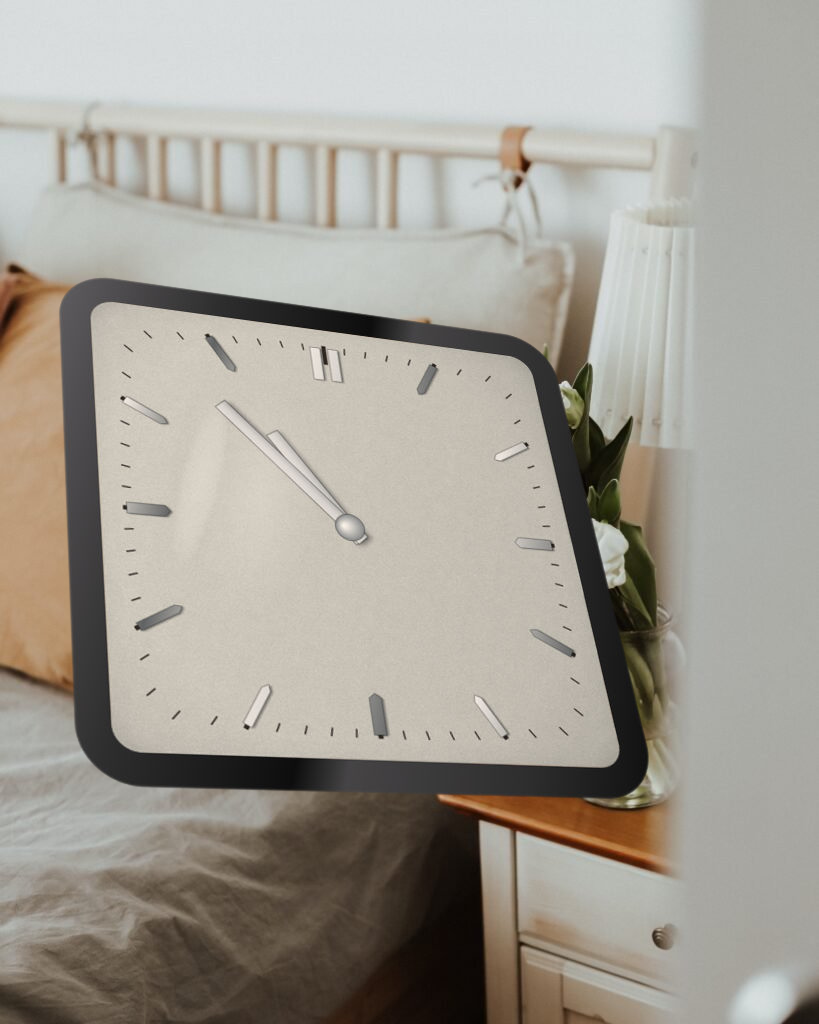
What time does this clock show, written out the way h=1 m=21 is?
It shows h=10 m=53
